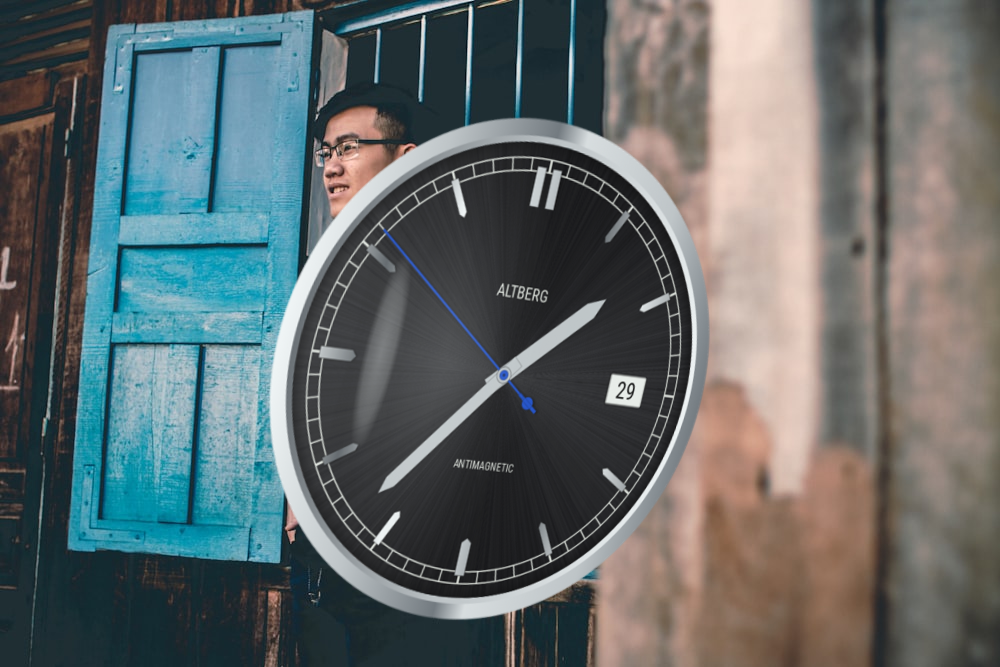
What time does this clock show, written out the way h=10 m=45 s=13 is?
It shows h=1 m=36 s=51
